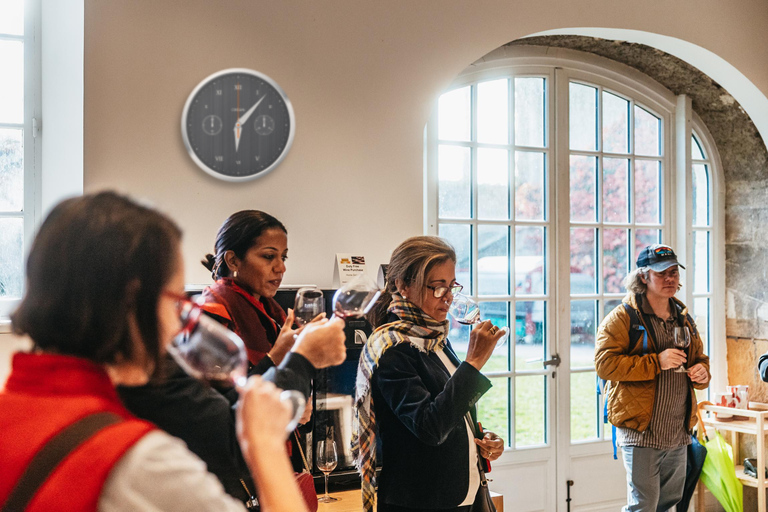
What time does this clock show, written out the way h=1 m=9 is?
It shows h=6 m=7
